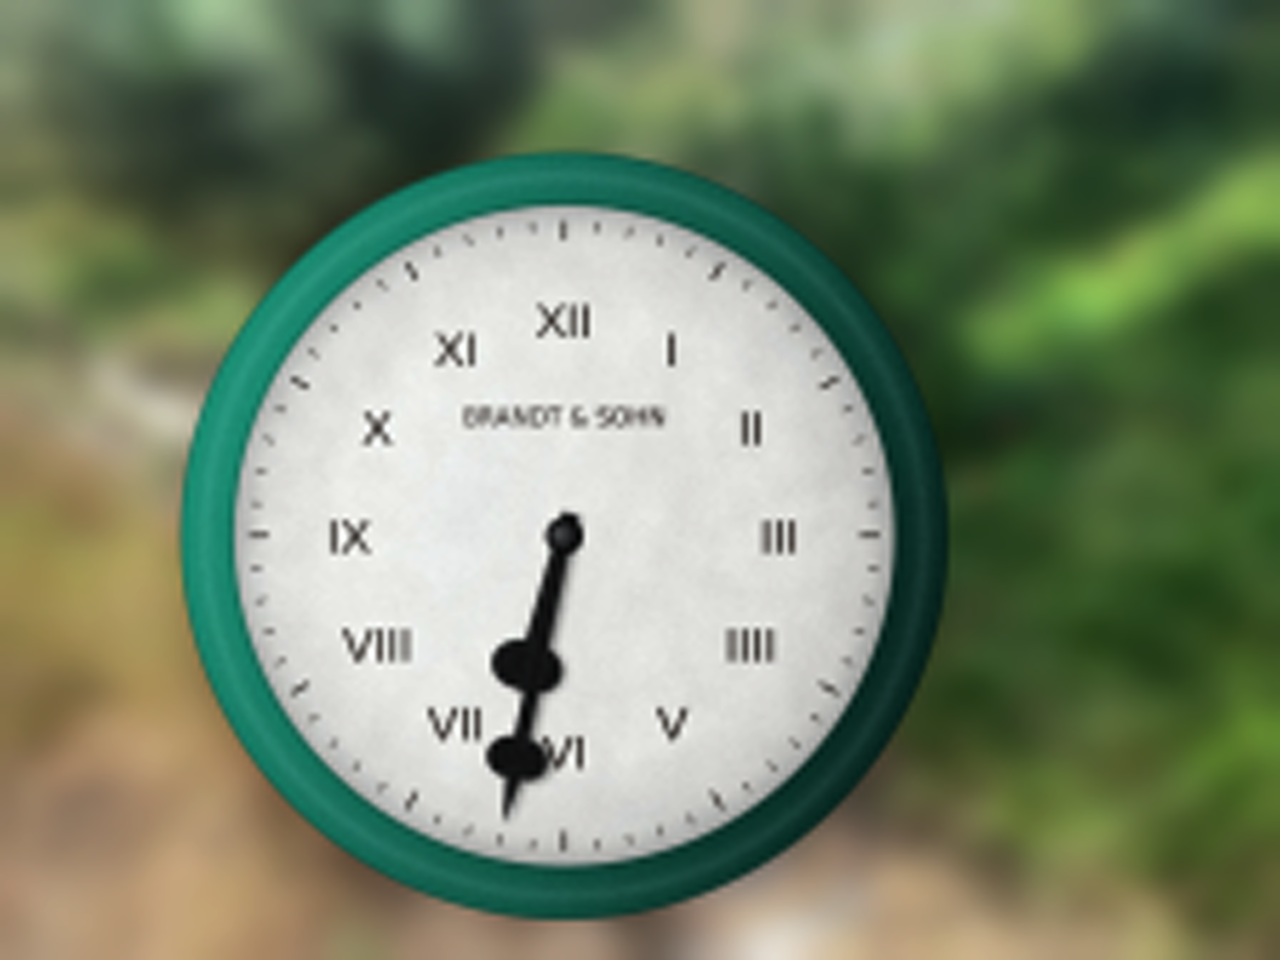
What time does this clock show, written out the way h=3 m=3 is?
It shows h=6 m=32
